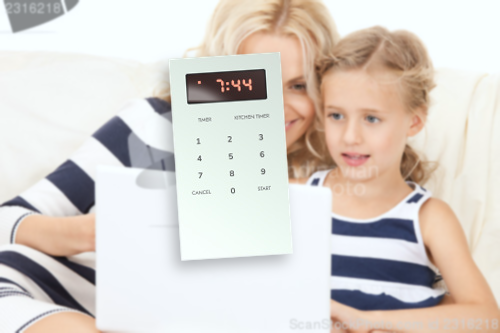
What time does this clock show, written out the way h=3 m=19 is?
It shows h=7 m=44
